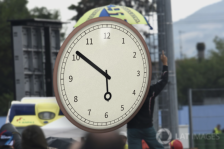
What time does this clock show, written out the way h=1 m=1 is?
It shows h=5 m=51
